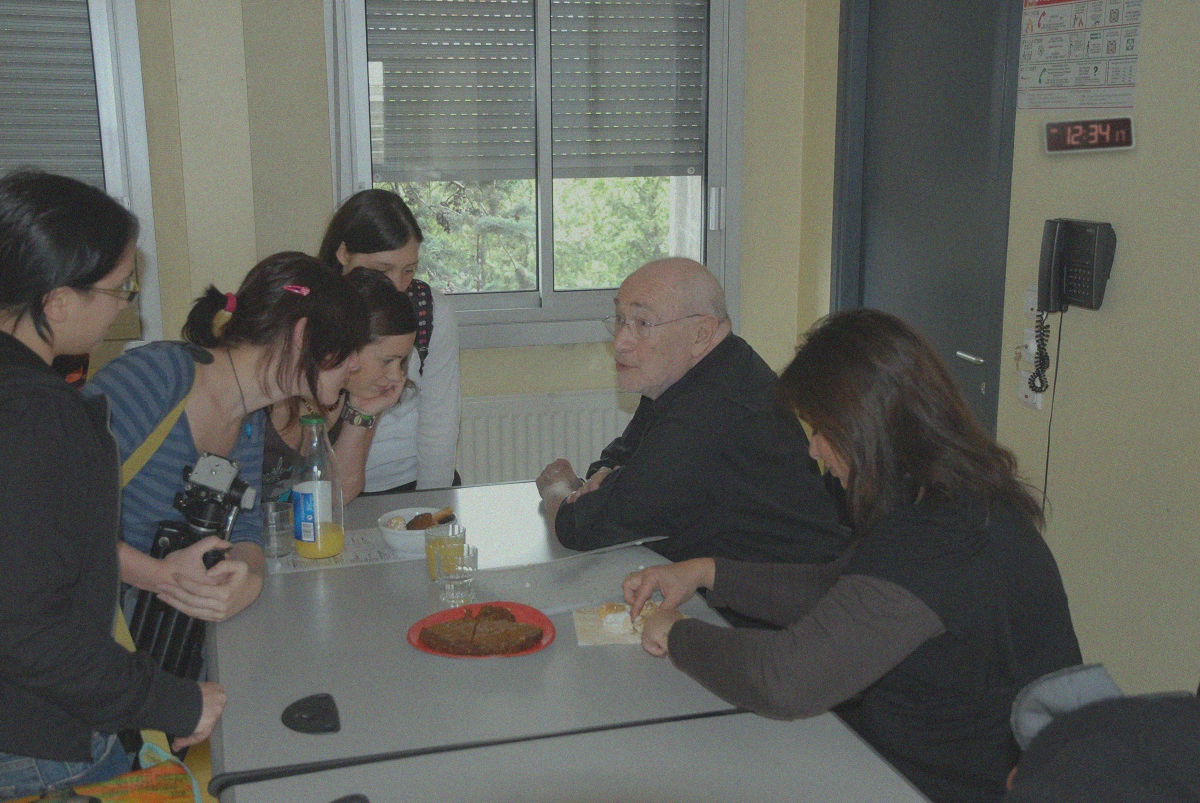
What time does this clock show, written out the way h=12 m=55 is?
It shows h=12 m=34
